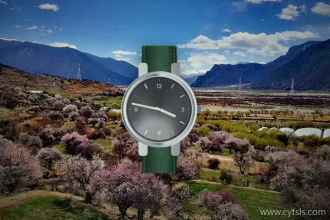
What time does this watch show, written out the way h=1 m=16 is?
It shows h=3 m=47
